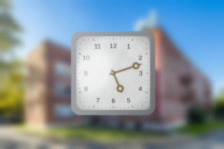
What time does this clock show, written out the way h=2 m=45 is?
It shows h=5 m=12
